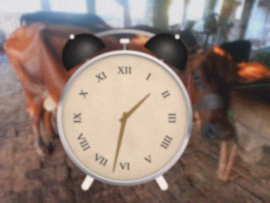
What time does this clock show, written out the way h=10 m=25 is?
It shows h=1 m=32
